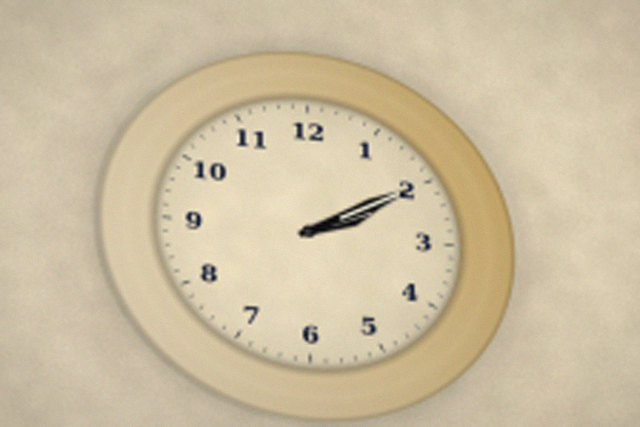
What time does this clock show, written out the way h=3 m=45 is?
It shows h=2 m=10
